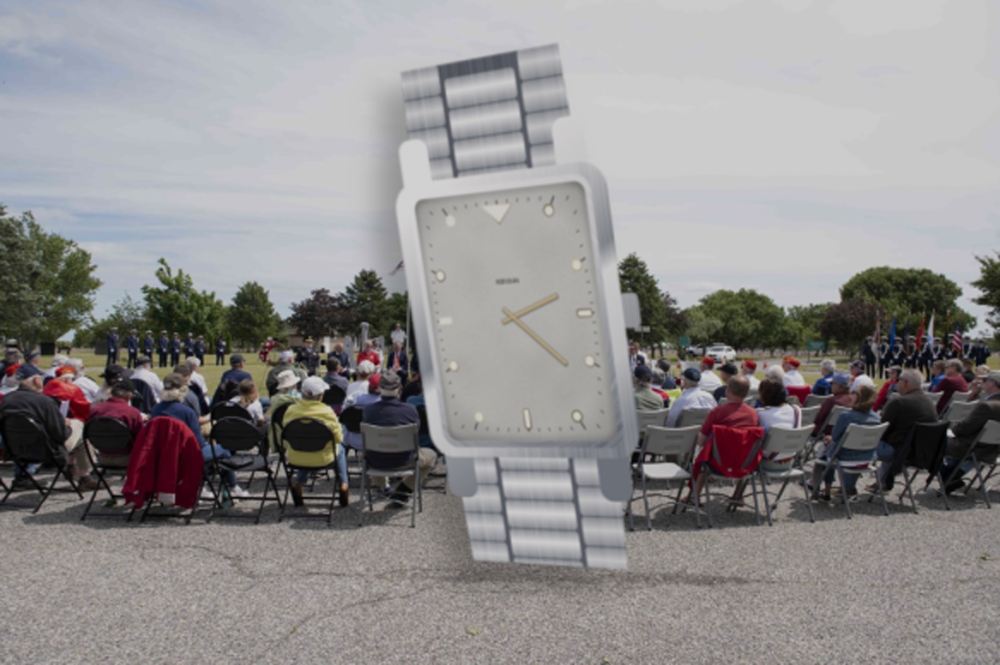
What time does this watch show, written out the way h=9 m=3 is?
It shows h=2 m=22
